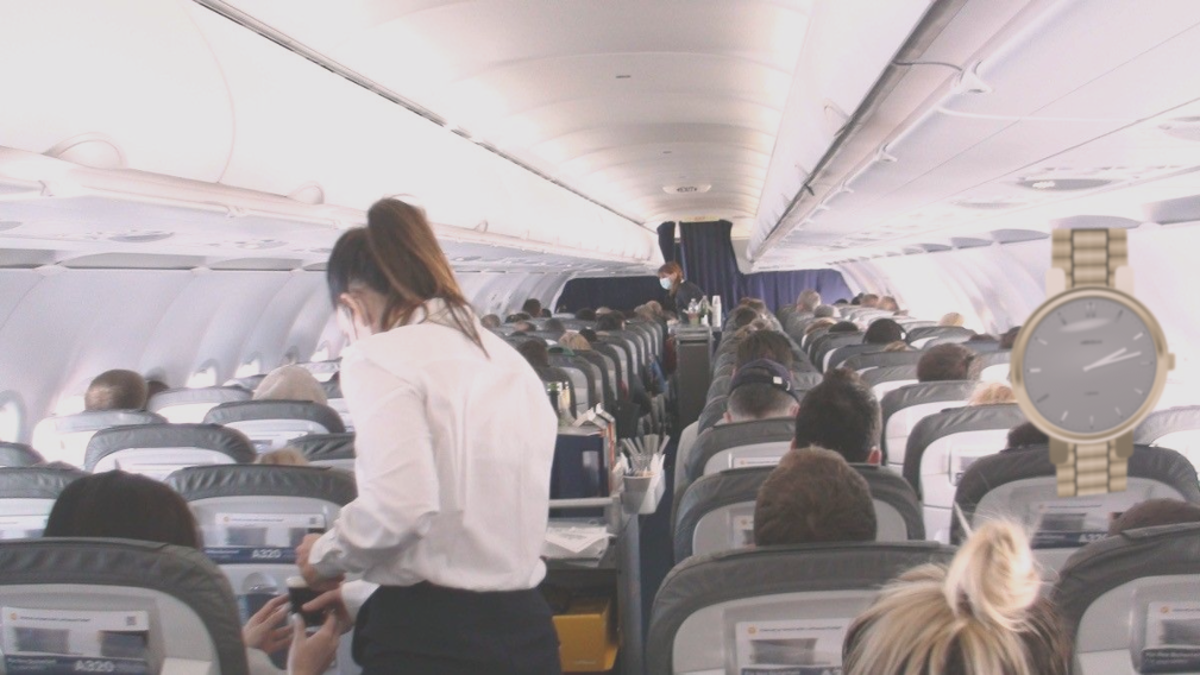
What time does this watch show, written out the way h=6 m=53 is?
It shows h=2 m=13
